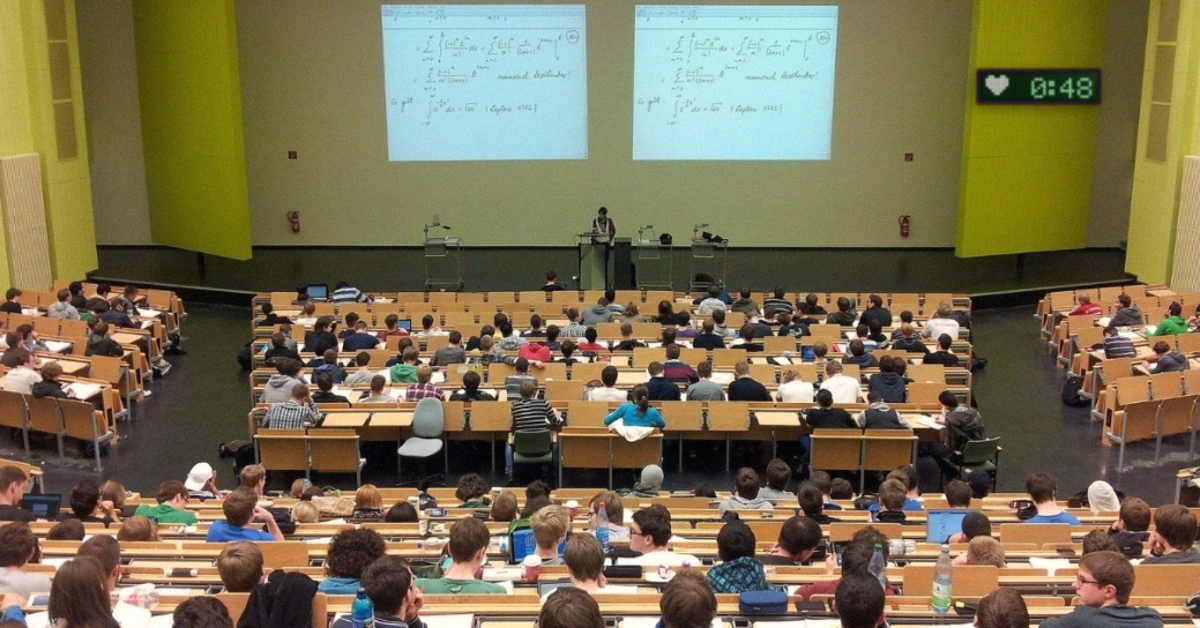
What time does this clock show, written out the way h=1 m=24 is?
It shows h=0 m=48
